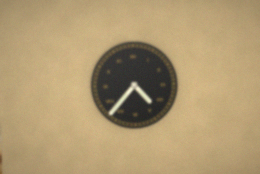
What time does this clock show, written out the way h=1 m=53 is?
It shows h=4 m=37
